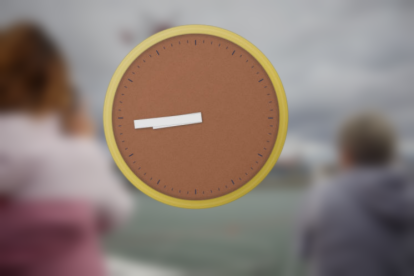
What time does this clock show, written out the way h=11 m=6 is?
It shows h=8 m=44
